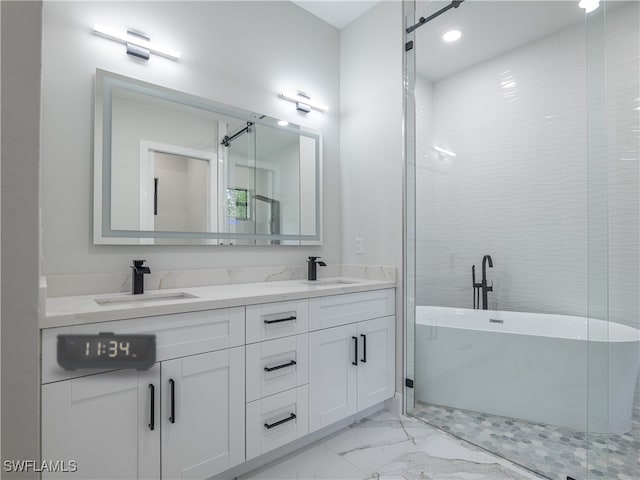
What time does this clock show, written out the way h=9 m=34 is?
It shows h=11 m=34
